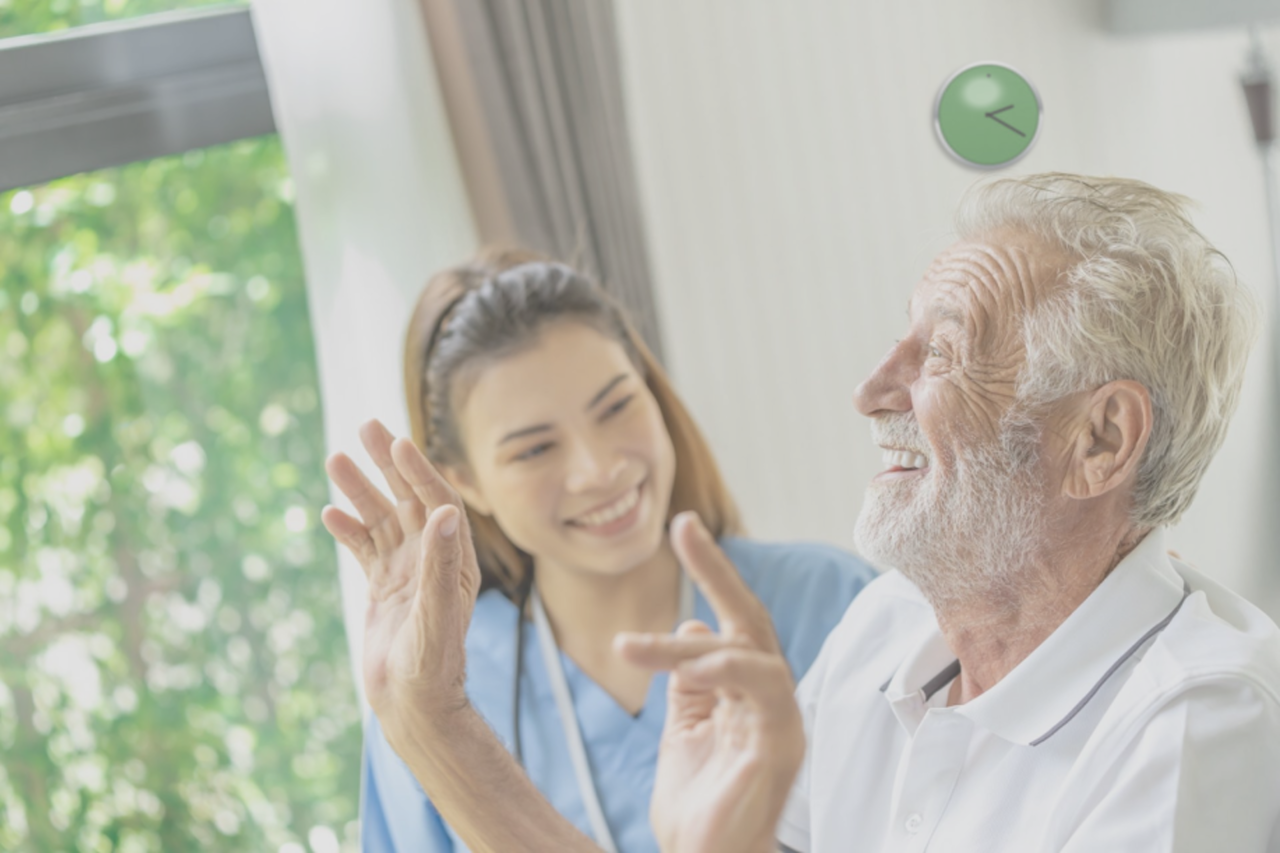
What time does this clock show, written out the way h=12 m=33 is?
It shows h=2 m=20
